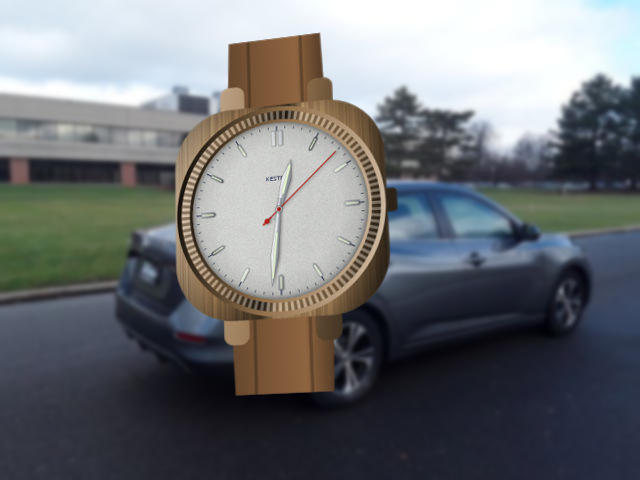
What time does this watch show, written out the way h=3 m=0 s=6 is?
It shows h=12 m=31 s=8
